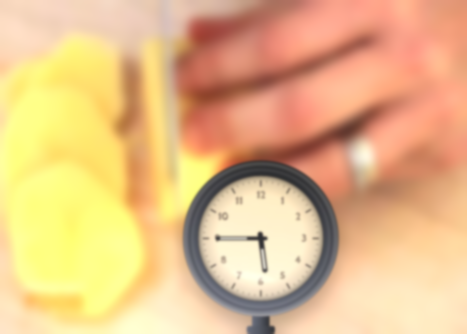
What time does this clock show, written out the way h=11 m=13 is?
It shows h=5 m=45
